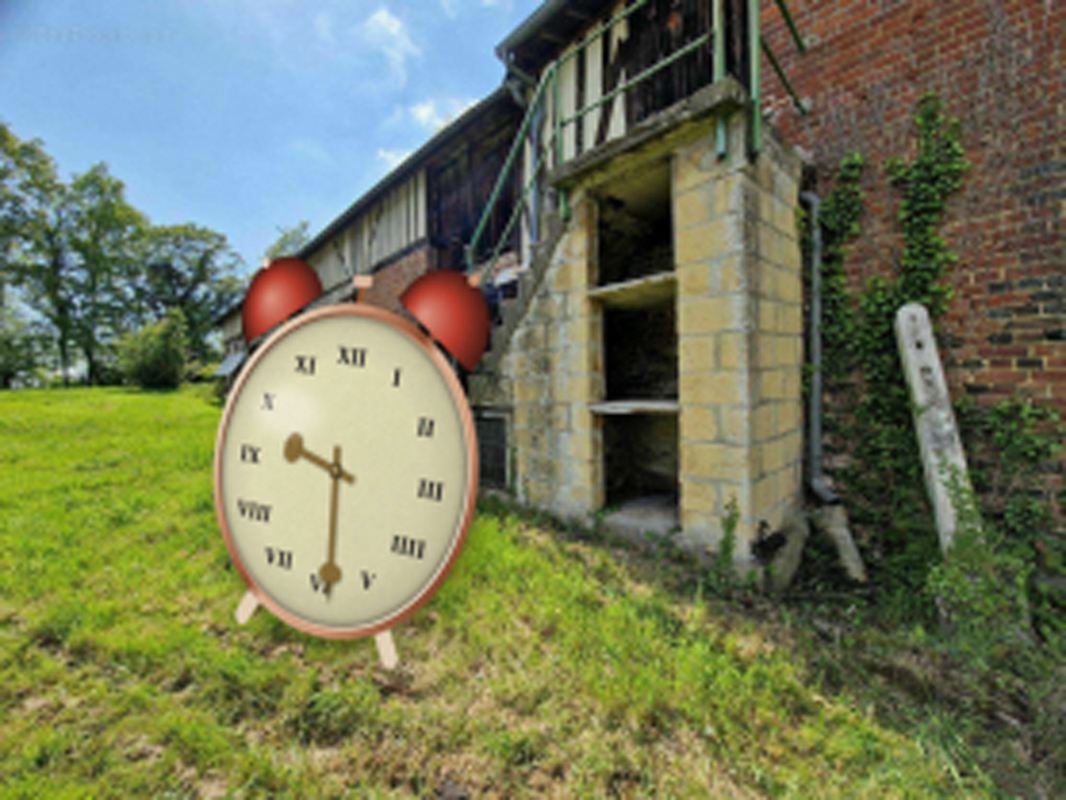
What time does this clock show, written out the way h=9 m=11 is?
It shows h=9 m=29
